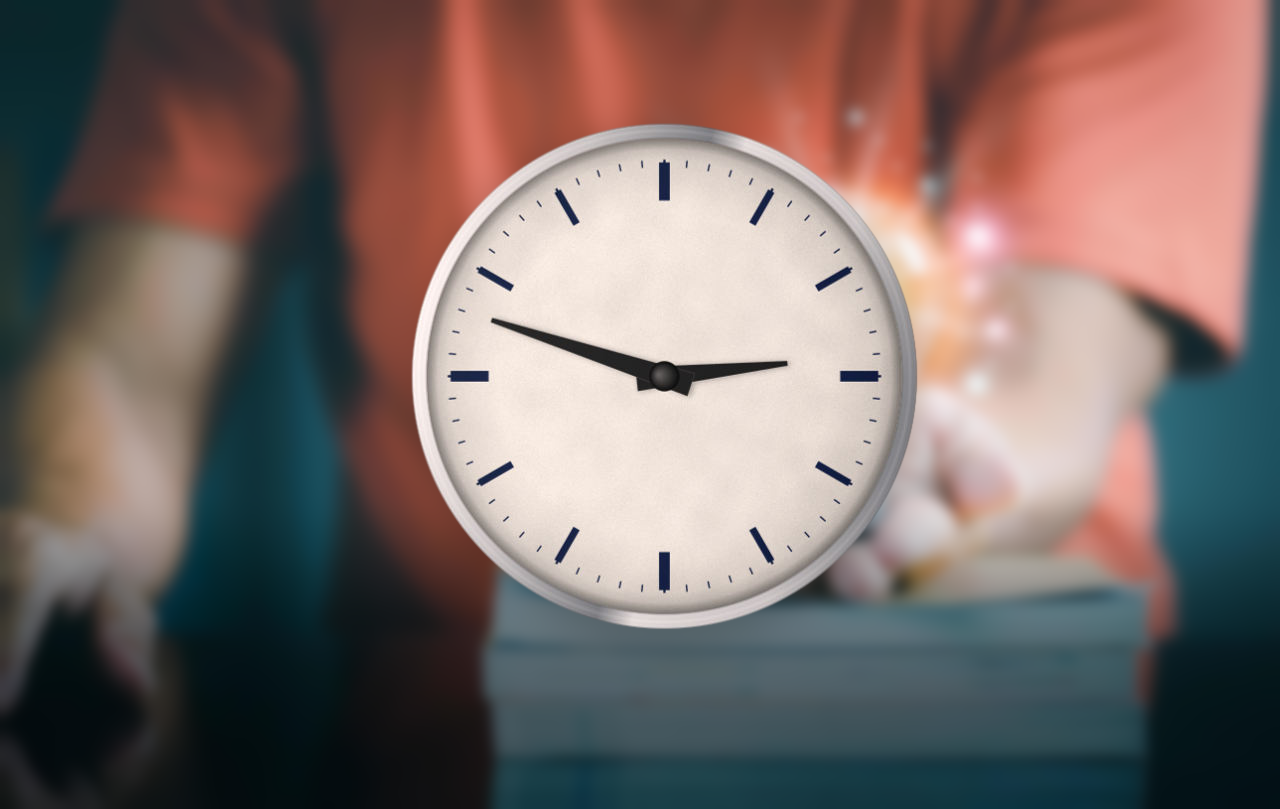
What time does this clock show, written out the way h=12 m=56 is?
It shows h=2 m=48
